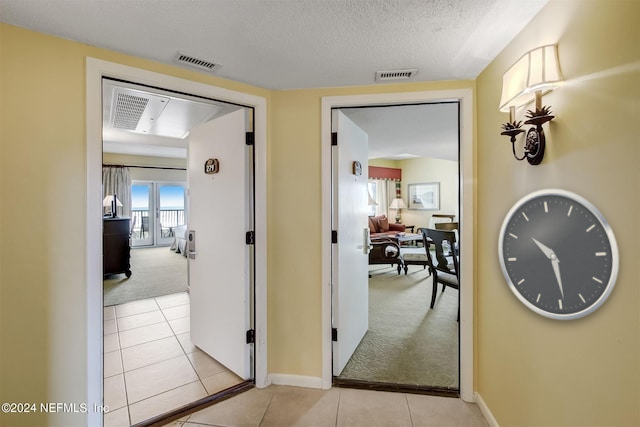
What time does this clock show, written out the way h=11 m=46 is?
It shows h=10 m=29
